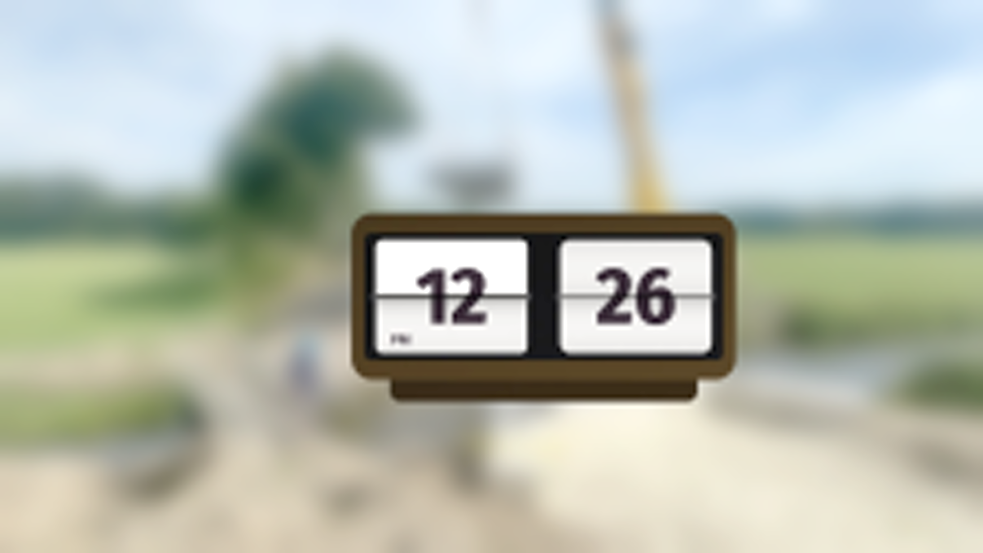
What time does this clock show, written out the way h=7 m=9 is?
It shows h=12 m=26
